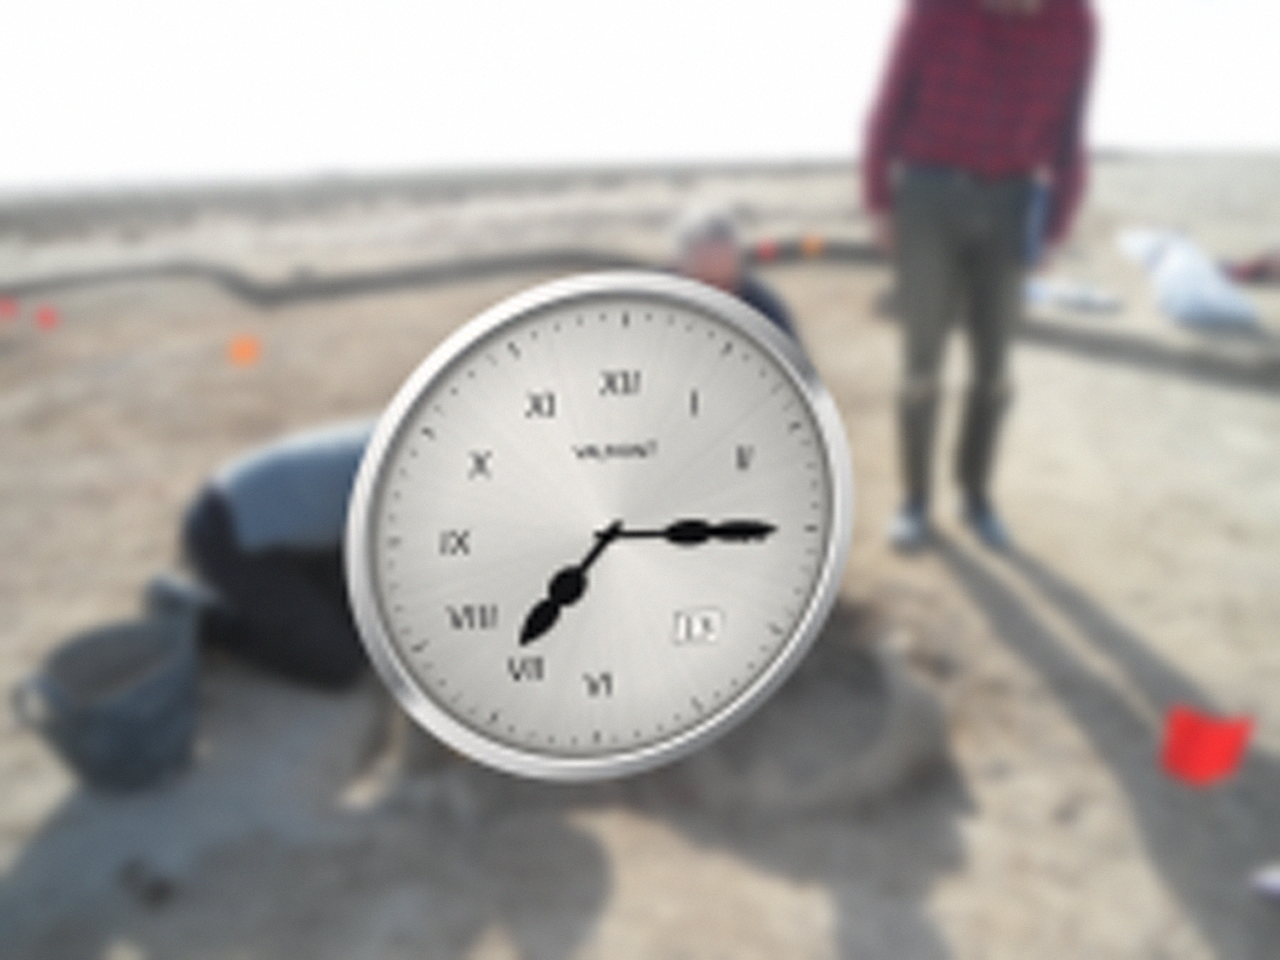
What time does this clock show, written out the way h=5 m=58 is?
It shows h=7 m=15
